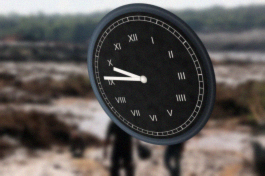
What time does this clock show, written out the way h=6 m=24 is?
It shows h=9 m=46
